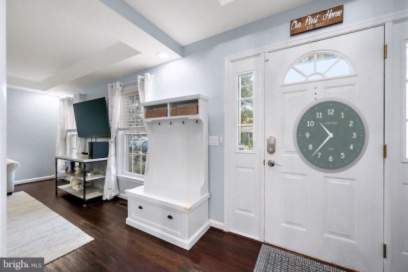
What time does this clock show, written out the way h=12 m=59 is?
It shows h=10 m=37
